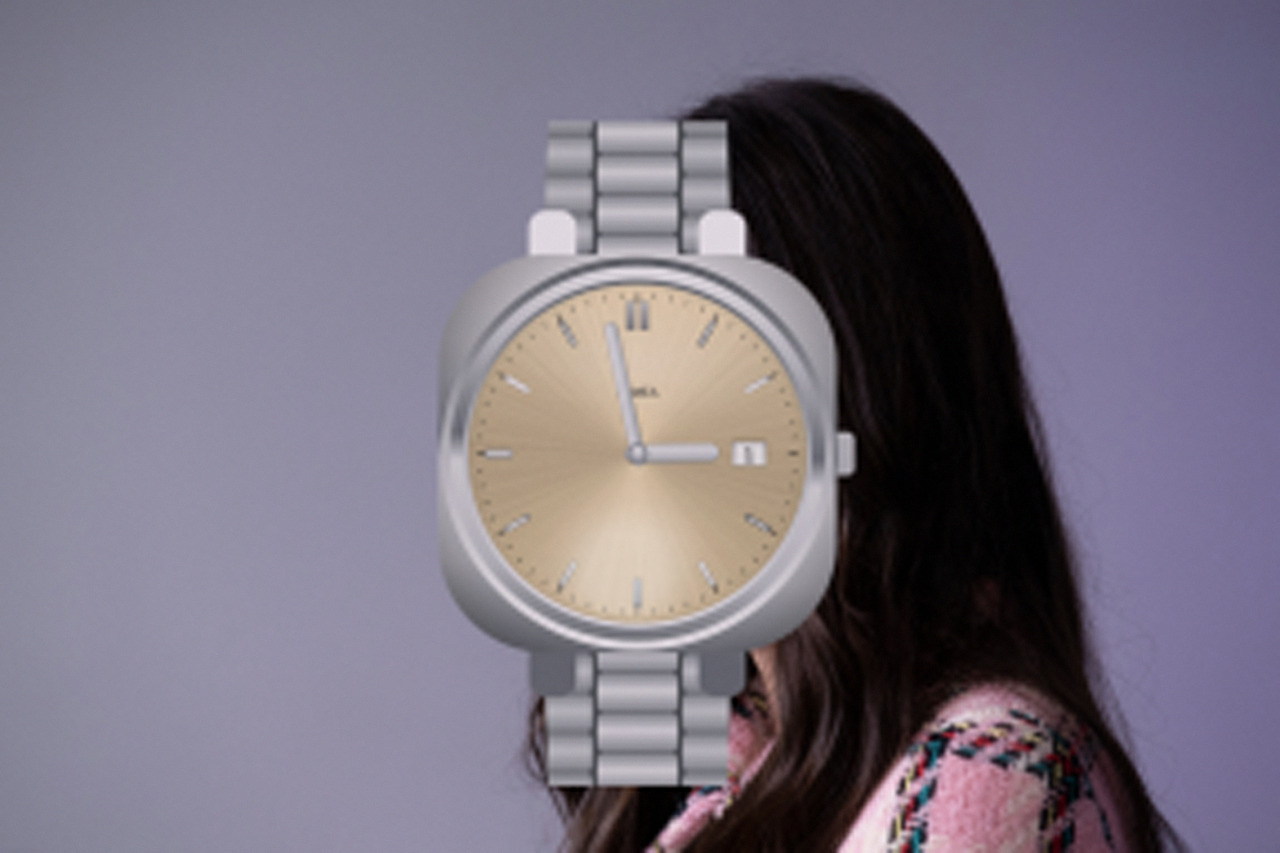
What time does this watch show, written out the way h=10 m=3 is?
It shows h=2 m=58
